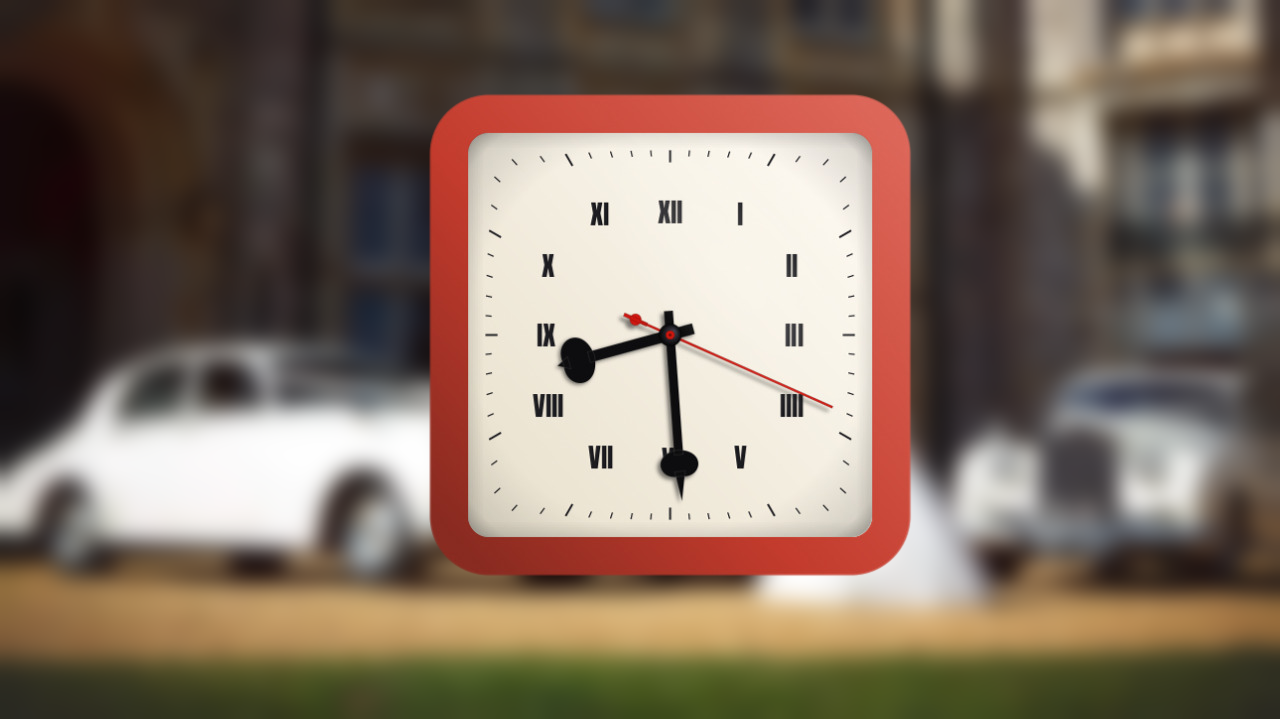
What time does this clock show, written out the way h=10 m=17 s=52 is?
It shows h=8 m=29 s=19
